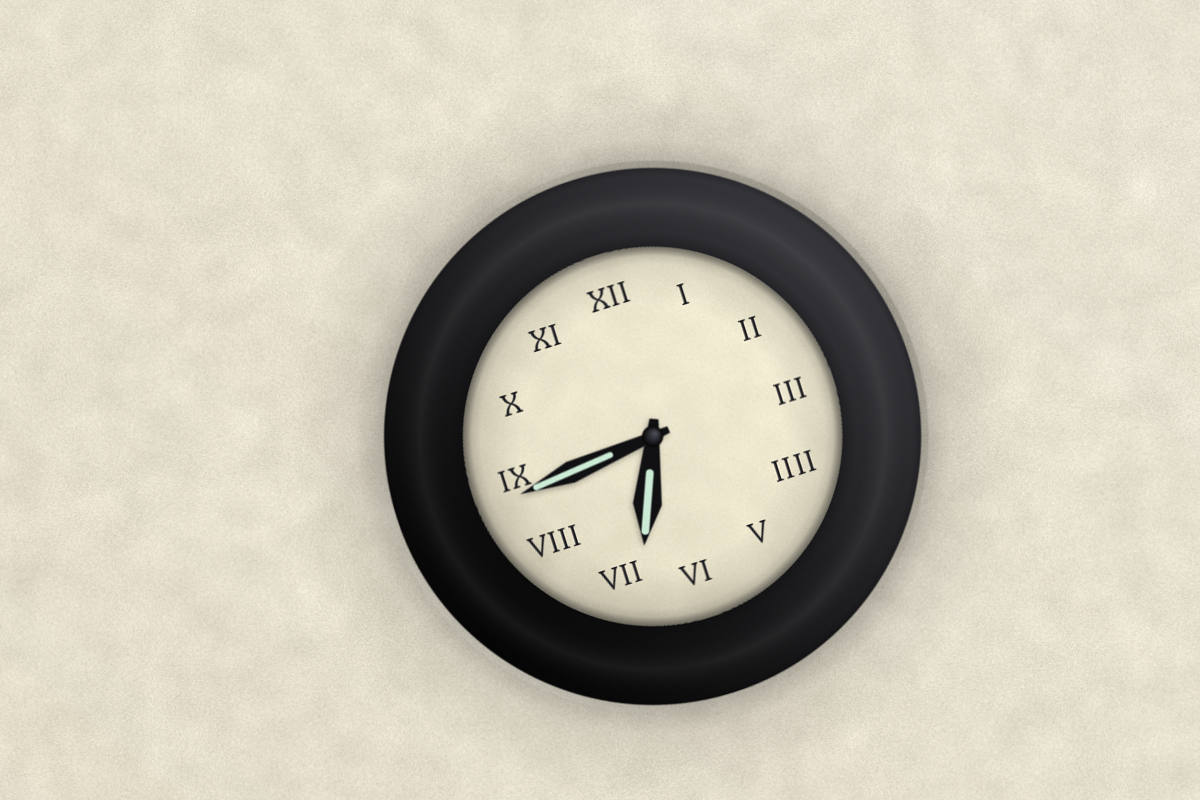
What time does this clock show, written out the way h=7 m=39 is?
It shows h=6 m=44
